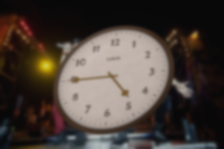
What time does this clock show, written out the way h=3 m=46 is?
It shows h=4 m=45
